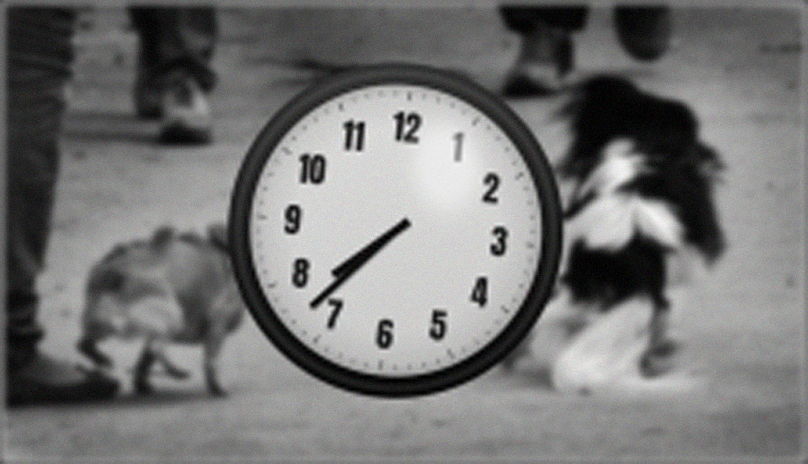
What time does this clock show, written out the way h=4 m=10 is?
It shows h=7 m=37
